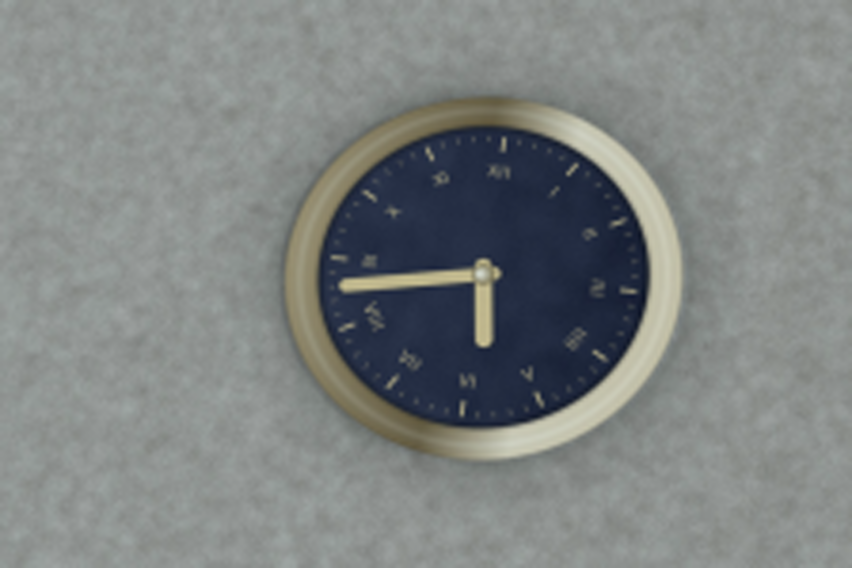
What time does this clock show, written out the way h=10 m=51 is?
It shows h=5 m=43
